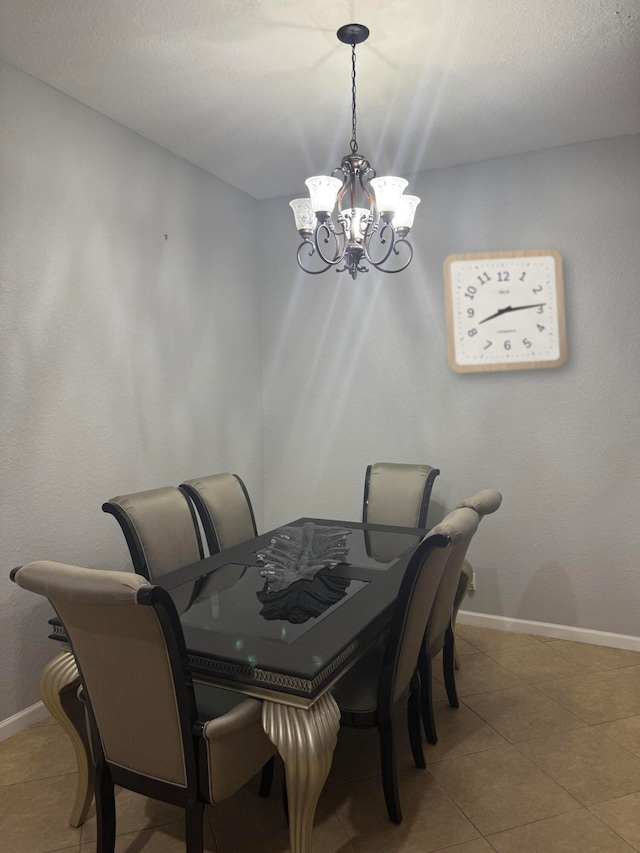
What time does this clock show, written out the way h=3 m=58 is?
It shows h=8 m=14
